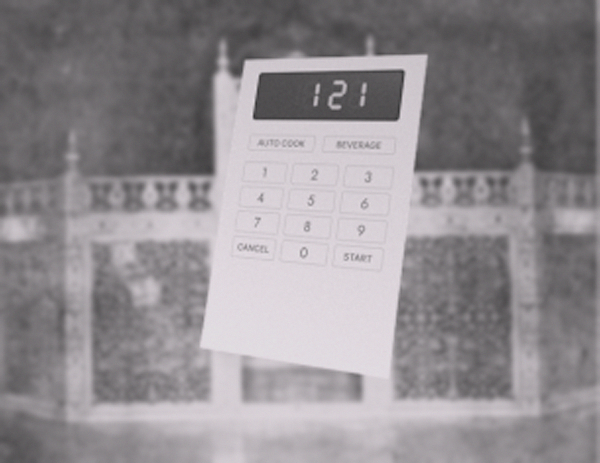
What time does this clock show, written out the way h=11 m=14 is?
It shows h=1 m=21
